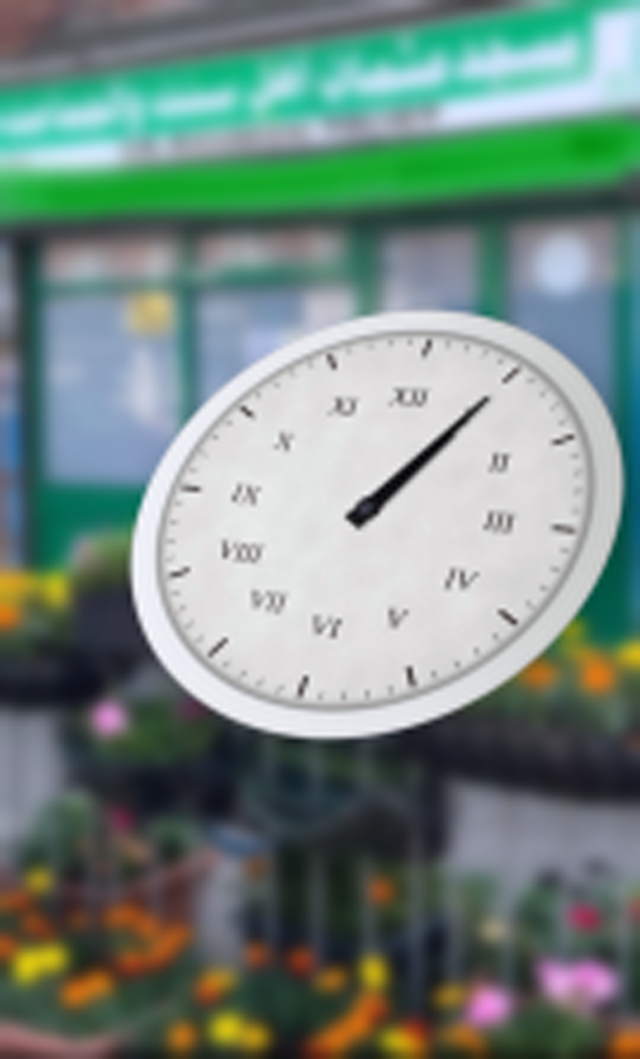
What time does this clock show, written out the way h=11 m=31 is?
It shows h=1 m=5
